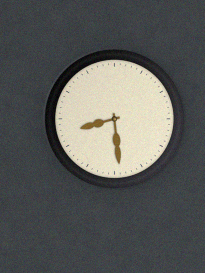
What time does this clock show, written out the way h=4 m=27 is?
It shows h=8 m=29
